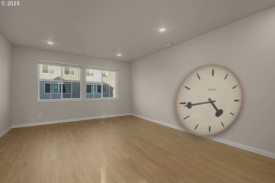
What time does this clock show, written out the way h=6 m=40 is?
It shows h=4 m=44
